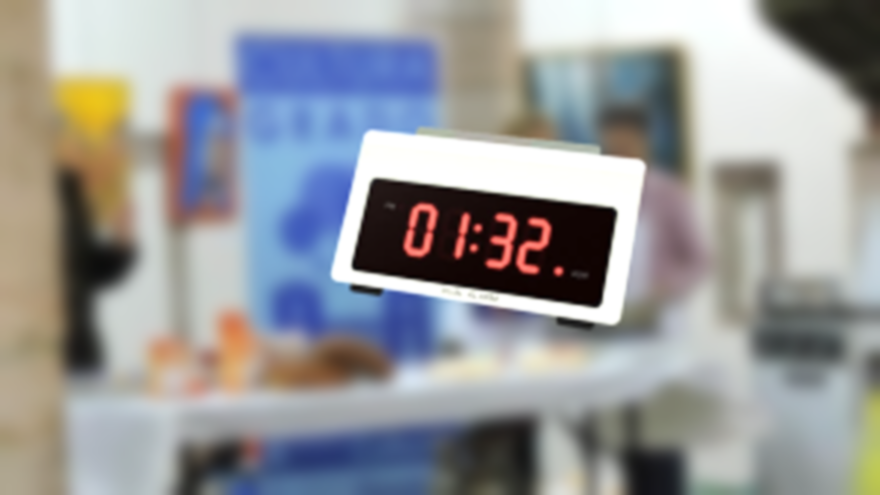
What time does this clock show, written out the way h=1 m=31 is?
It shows h=1 m=32
